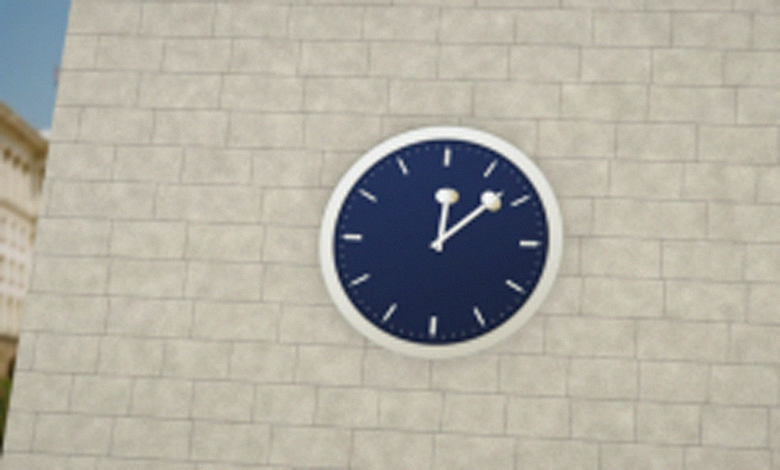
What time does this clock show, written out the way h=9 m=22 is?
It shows h=12 m=8
